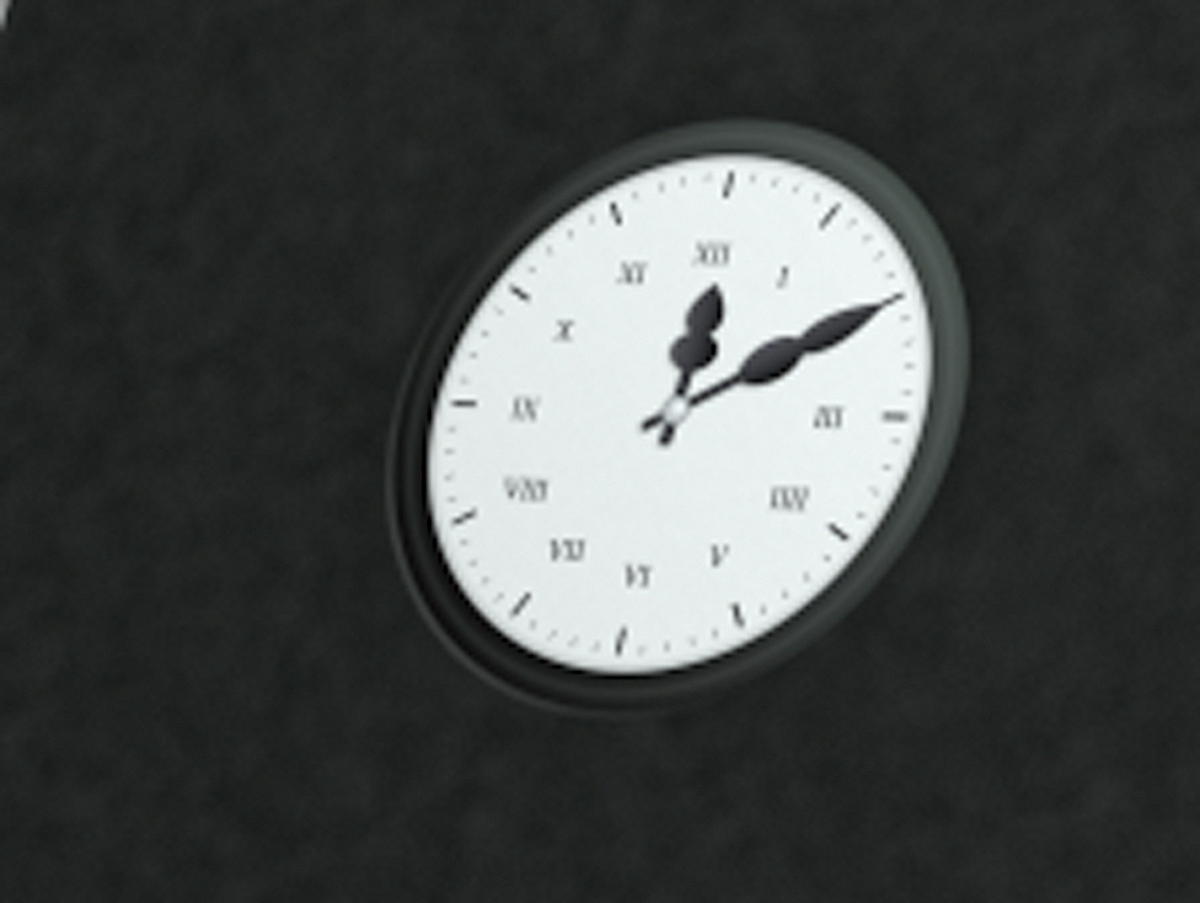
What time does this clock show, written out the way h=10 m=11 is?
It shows h=12 m=10
